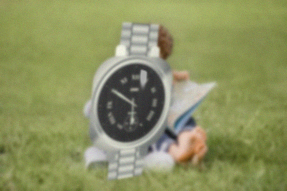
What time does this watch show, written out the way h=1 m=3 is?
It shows h=5 m=50
